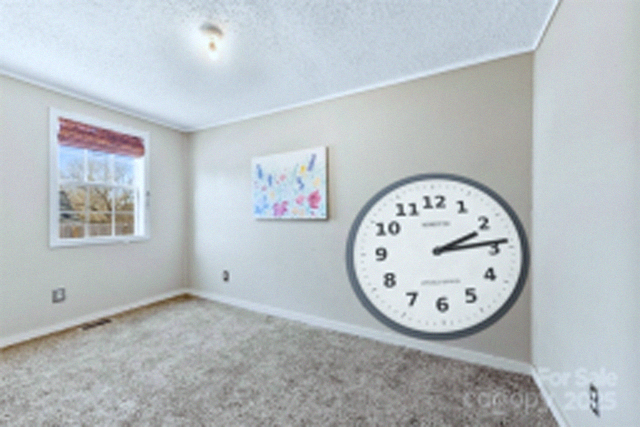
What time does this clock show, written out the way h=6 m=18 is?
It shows h=2 m=14
